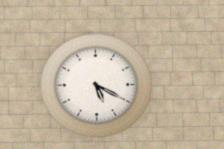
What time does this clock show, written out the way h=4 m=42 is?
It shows h=5 m=20
